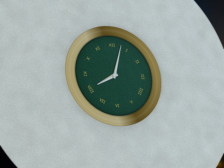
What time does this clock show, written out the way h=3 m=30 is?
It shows h=8 m=3
